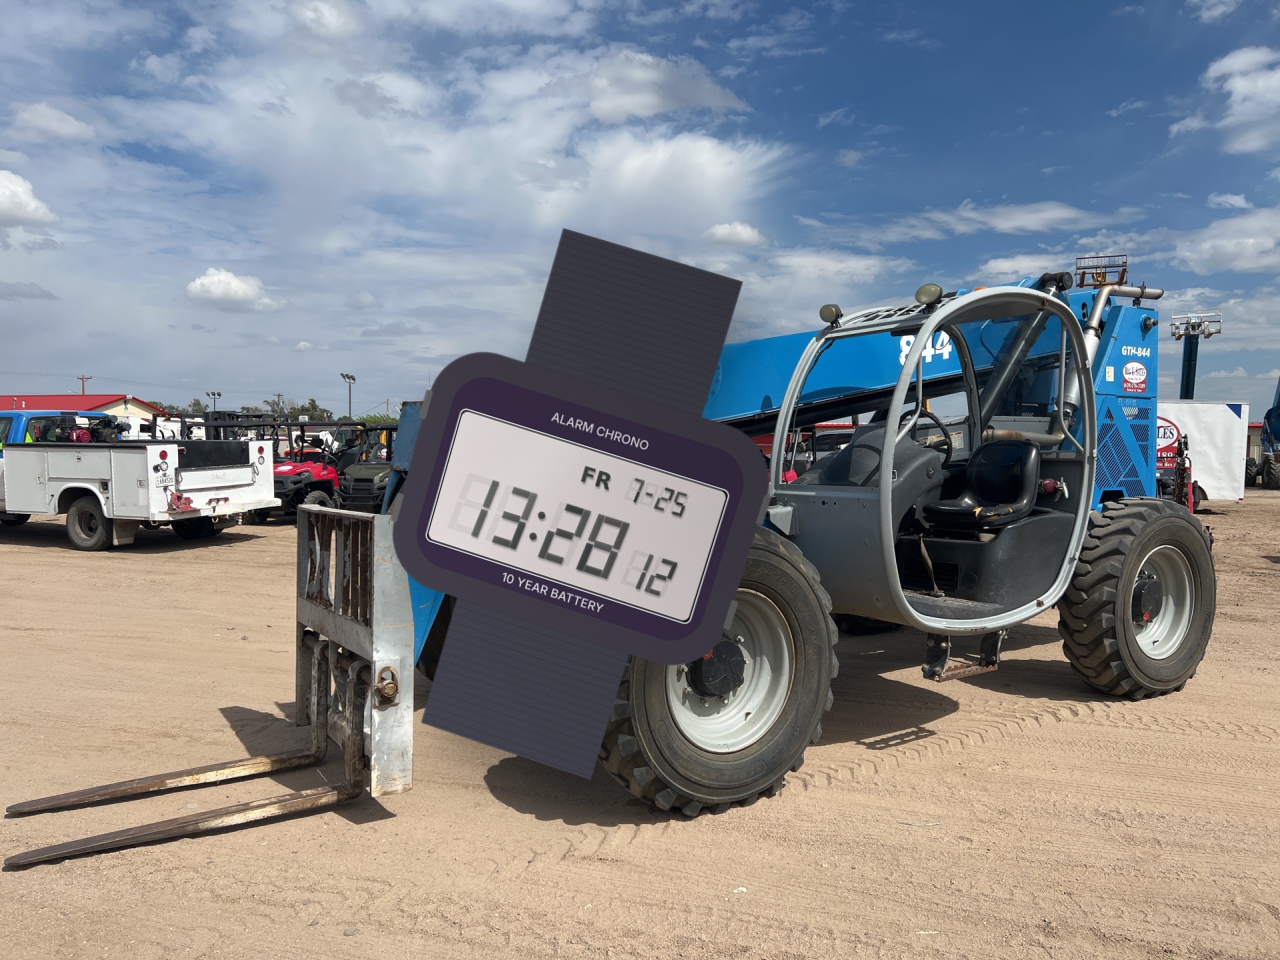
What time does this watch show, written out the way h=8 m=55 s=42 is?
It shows h=13 m=28 s=12
